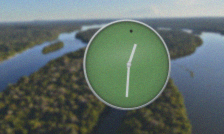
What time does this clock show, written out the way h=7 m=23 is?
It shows h=12 m=30
